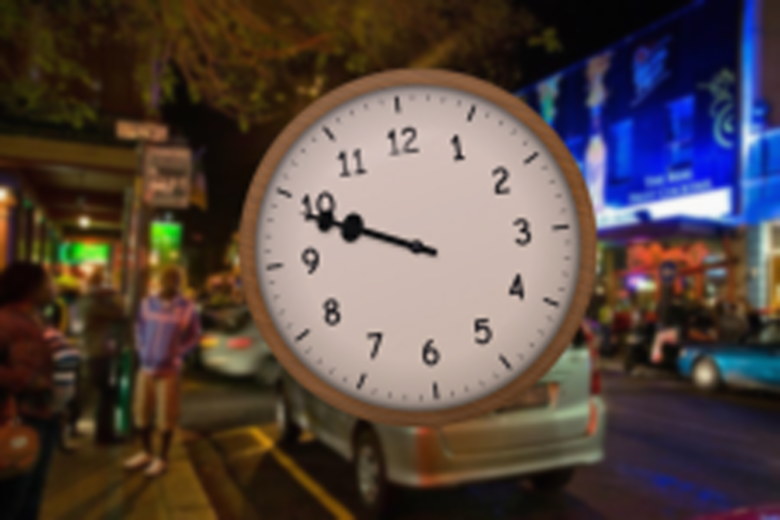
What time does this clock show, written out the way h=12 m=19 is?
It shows h=9 m=49
